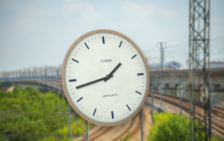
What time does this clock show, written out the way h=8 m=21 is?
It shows h=1 m=43
